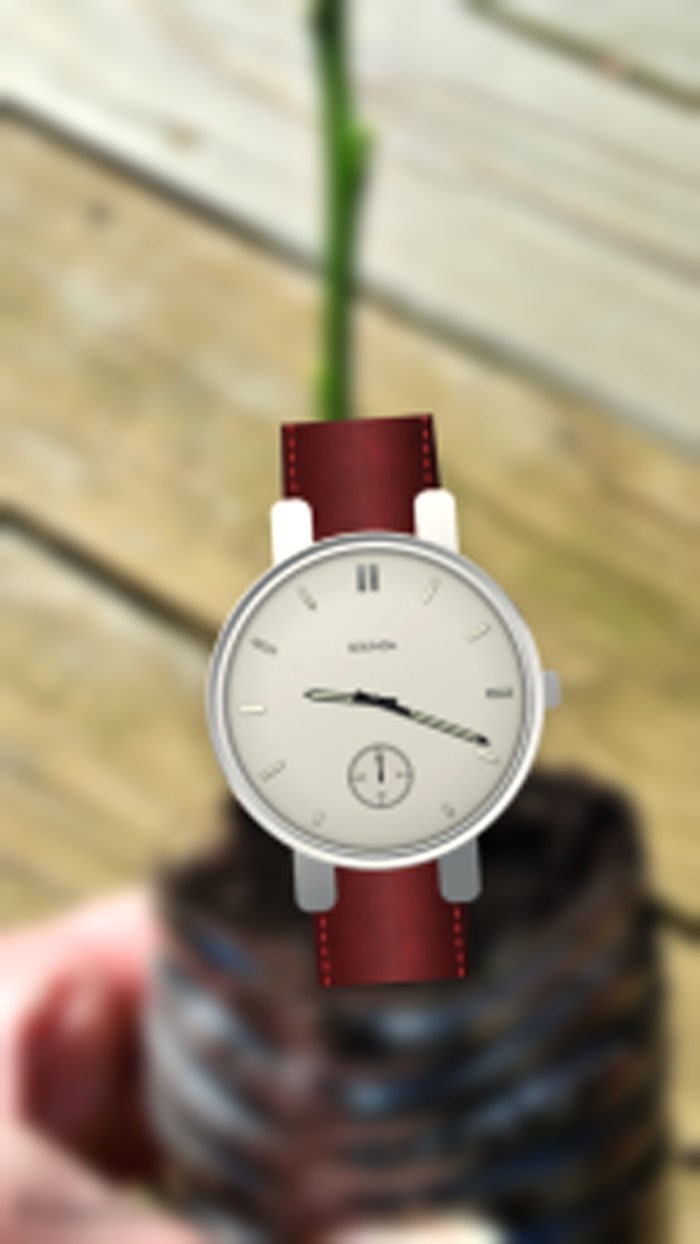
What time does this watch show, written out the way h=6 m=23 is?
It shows h=9 m=19
